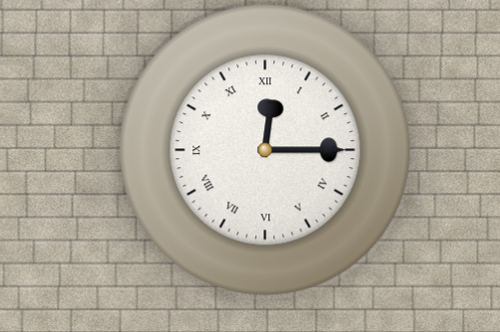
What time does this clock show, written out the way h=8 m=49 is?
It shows h=12 m=15
